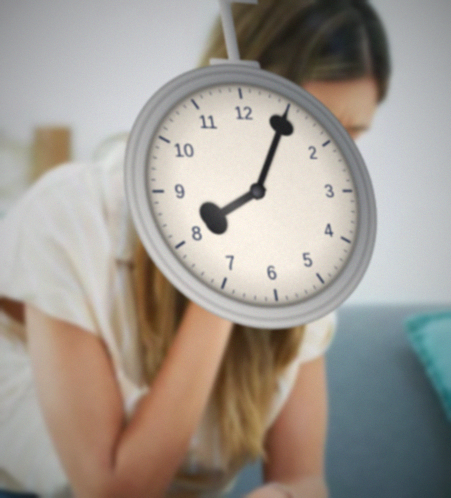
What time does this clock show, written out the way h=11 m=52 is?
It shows h=8 m=5
